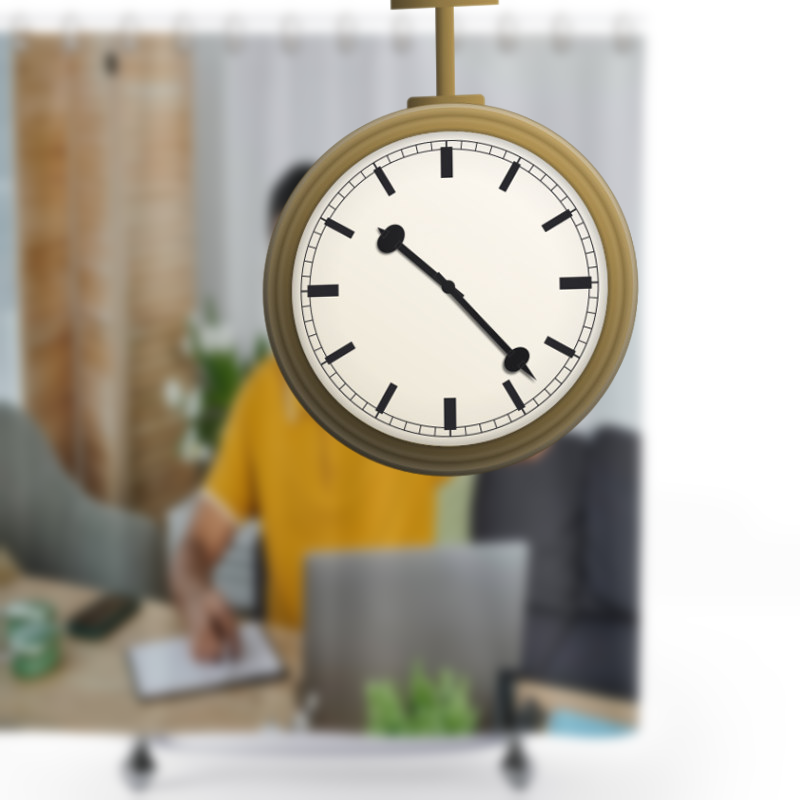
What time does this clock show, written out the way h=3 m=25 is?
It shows h=10 m=23
